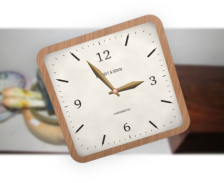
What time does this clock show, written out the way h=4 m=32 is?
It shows h=2 m=56
